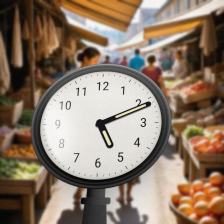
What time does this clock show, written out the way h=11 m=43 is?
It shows h=5 m=11
